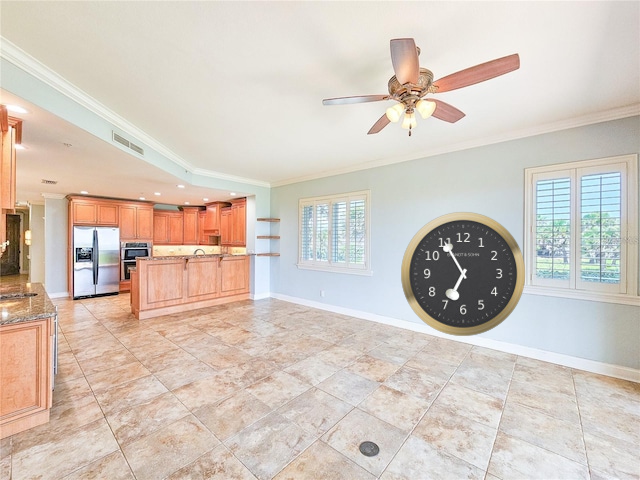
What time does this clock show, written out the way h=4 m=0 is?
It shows h=6 m=55
